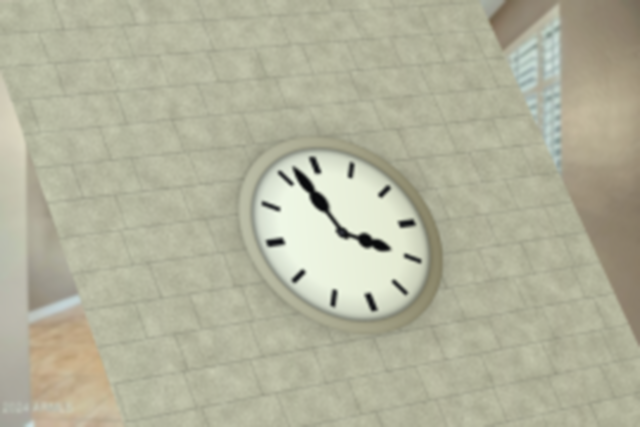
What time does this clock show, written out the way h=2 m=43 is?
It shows h=3 m=57
